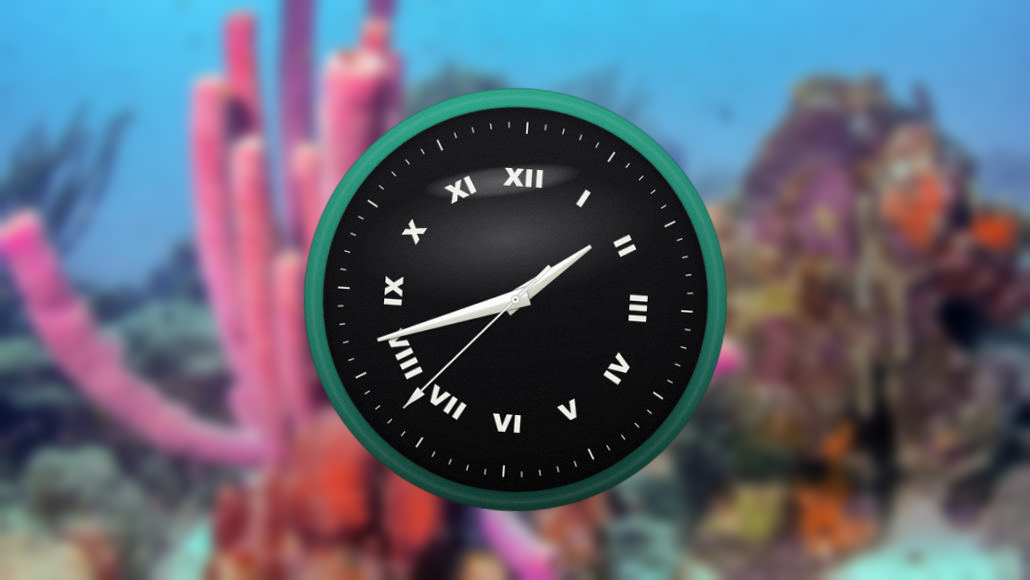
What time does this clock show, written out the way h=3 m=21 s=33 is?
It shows h=1 m=41 s=37
